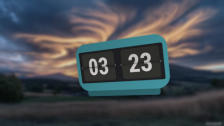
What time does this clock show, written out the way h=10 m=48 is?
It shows h=3 m=23
